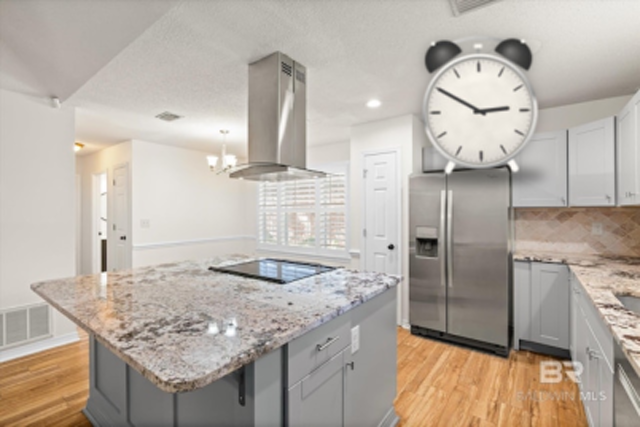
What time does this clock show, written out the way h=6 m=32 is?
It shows h=2 m=50
